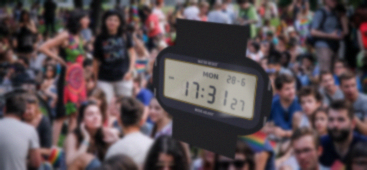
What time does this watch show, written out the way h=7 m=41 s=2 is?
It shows h=17 m=31 s=27
